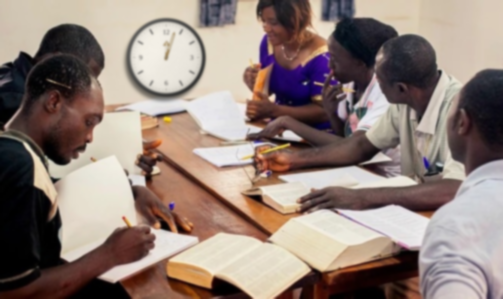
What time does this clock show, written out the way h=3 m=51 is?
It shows h=12 m=3
